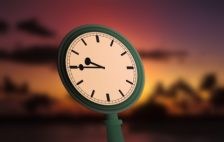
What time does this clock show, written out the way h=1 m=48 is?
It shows h=9 m=45
